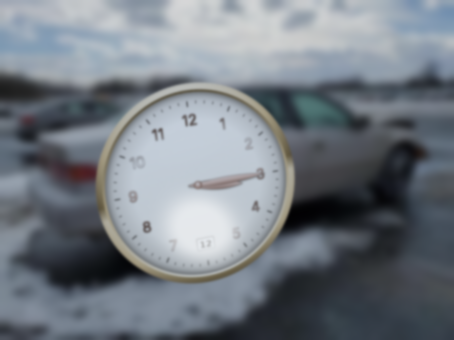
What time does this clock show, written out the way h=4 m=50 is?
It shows h=3 m=15
